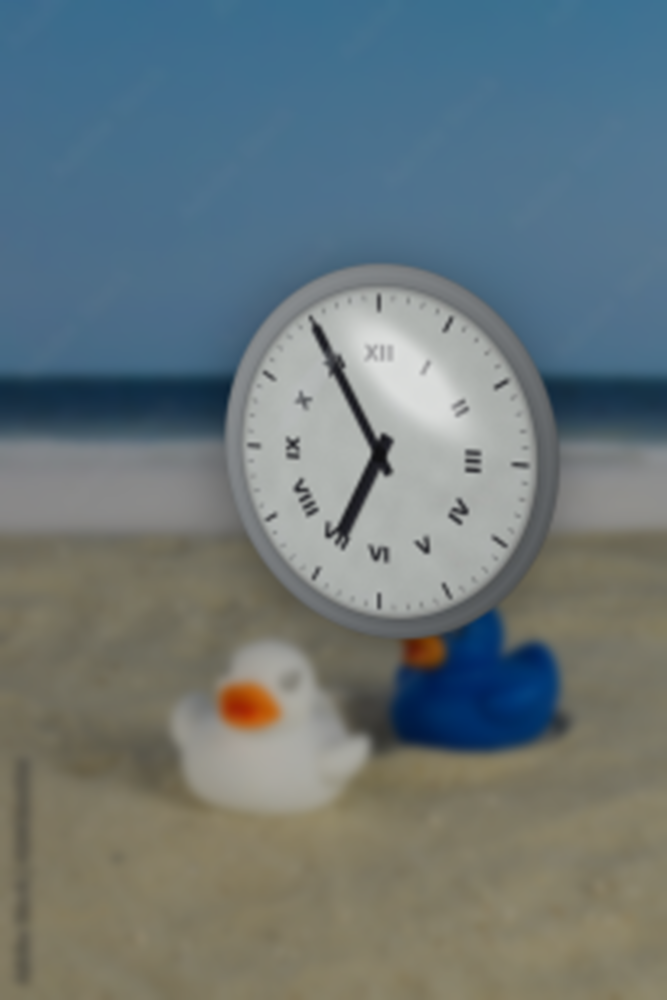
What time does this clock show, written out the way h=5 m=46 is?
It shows h=6 m=55
